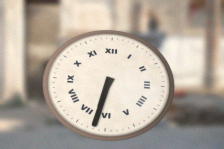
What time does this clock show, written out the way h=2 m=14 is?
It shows h=6 m=32
